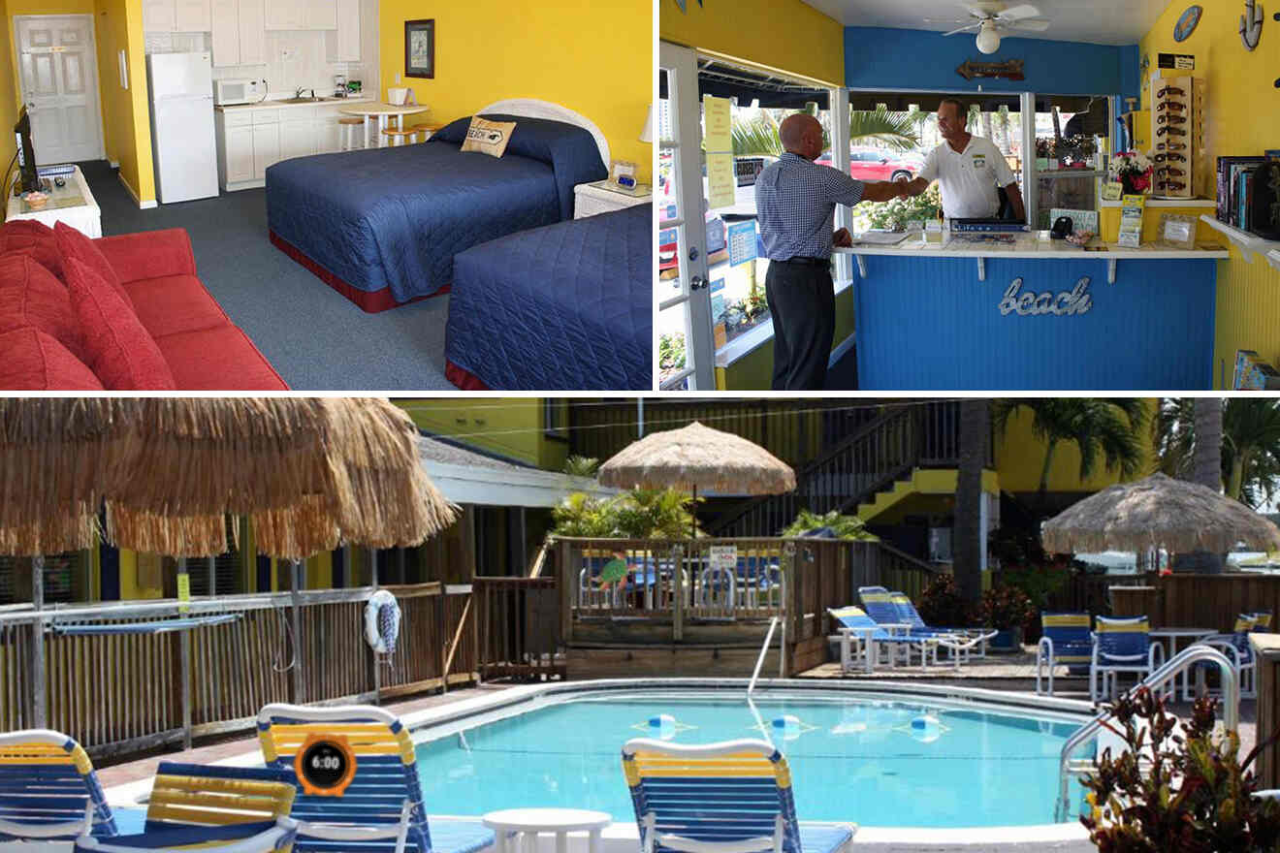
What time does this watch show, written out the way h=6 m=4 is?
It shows h=6 m=0
